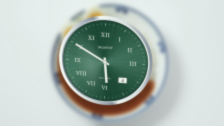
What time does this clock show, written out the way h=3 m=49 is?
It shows h=5 m=50
